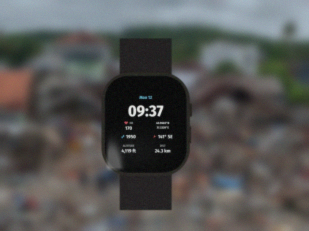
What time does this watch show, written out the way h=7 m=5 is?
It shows h=9 m=37
